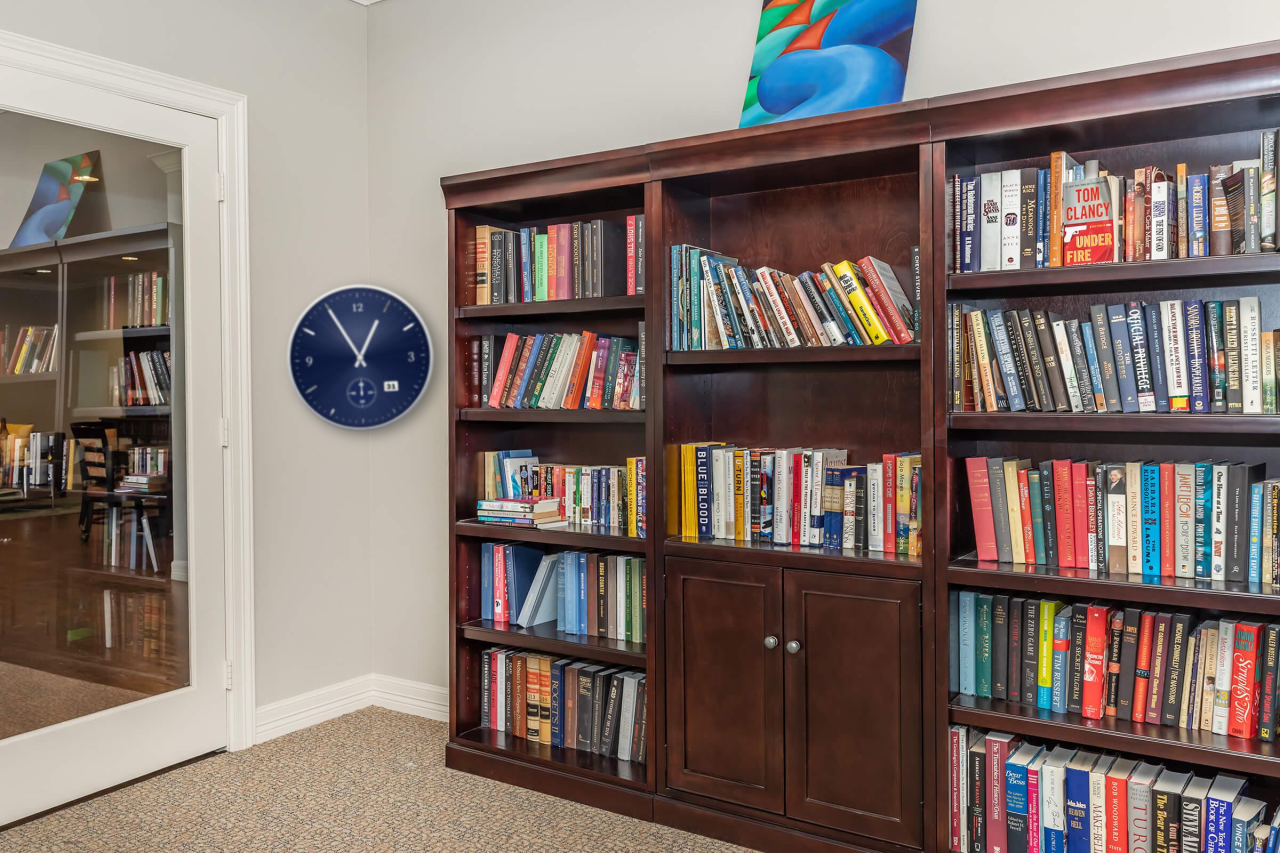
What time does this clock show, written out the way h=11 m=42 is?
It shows h=12 m=55
